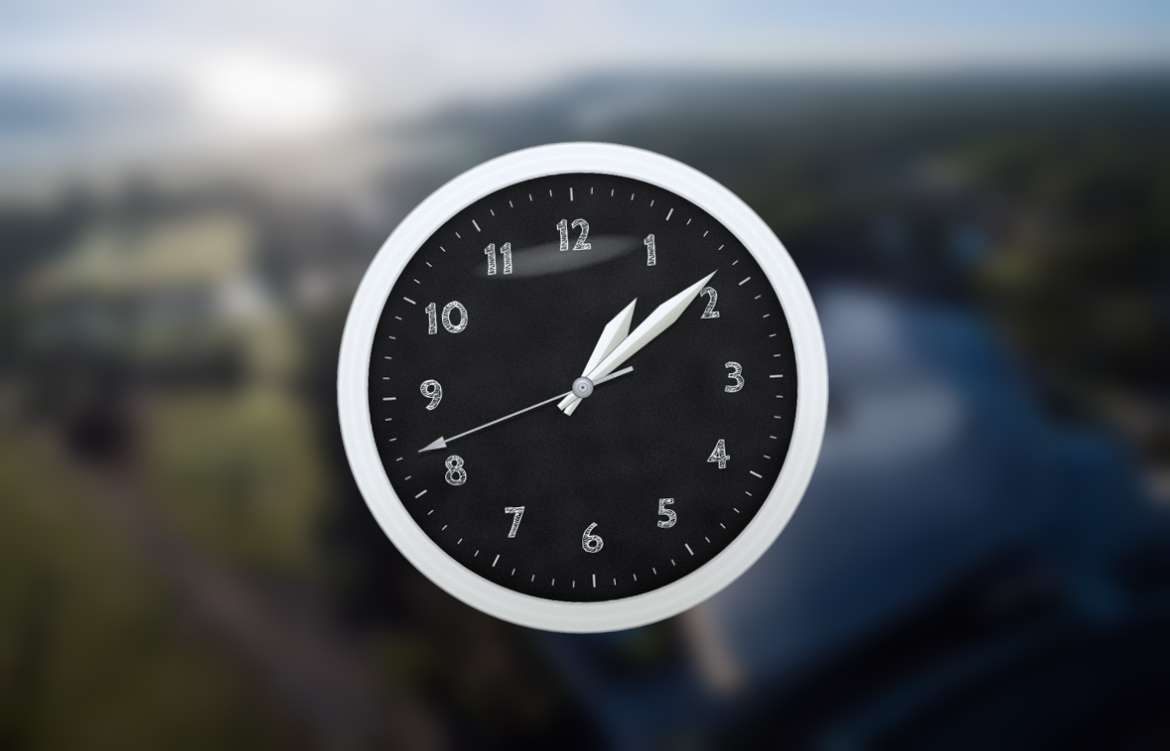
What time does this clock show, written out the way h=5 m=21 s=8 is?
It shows h=1 m=8 s=42
